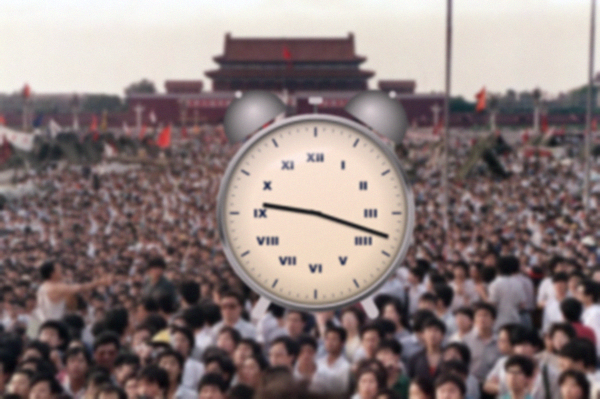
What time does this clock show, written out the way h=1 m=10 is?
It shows h=9 m=18
